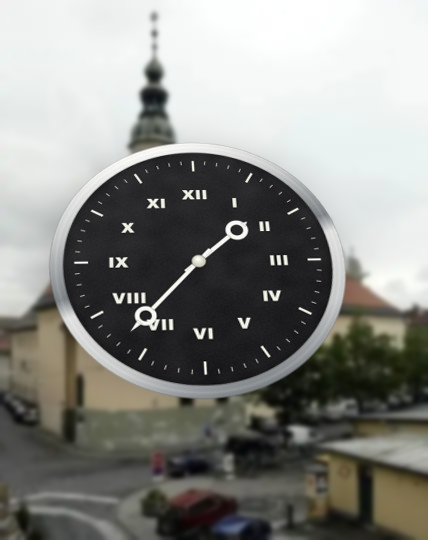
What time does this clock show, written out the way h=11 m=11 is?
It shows h=1 m=37
